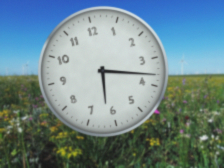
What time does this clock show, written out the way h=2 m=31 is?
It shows h=6 m=18
